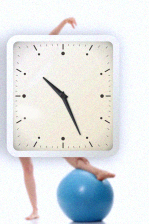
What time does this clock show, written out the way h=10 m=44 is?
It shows h=10 m=26
